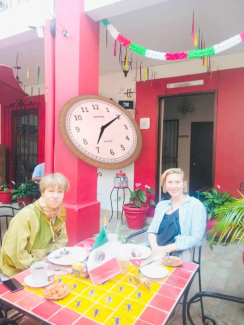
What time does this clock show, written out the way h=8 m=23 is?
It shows h=7 m=10
